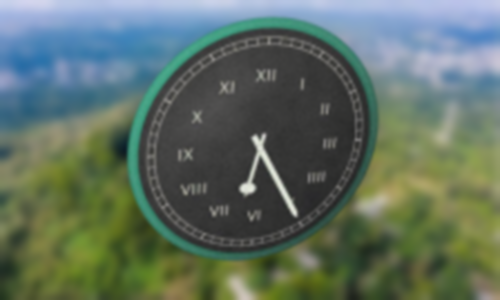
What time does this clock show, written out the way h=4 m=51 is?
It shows h=6 m=25
